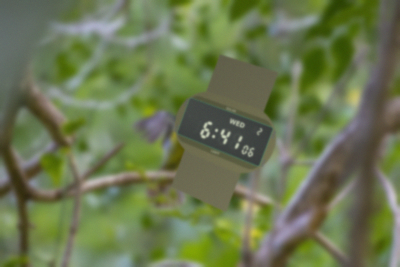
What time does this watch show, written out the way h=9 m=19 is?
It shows h=6 m=41
